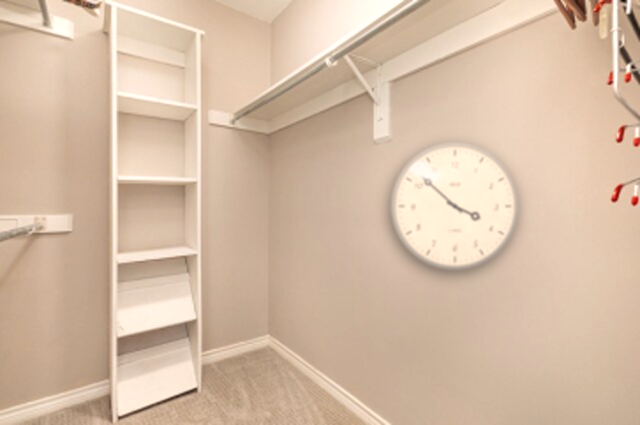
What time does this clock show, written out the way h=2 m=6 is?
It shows h=3 m=52
